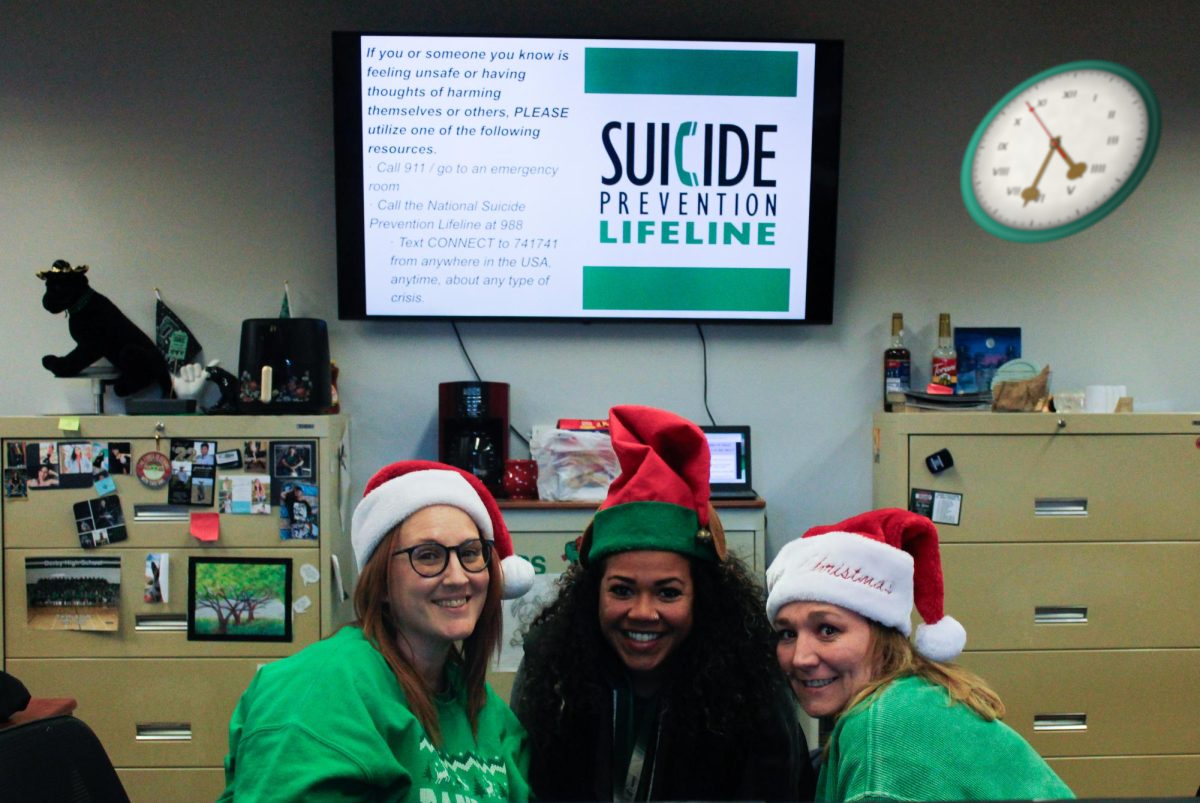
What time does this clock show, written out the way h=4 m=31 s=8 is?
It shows h=4 m=31 s=53
